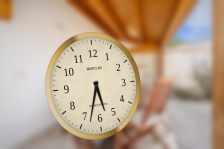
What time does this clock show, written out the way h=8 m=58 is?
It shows h=5 m=33
